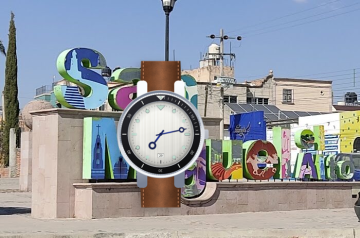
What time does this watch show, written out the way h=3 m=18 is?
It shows h=7 m=13
